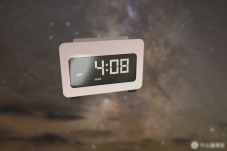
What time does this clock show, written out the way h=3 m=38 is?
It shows h=4 m=8
